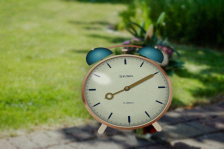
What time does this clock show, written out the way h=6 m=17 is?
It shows h=8 m=10
